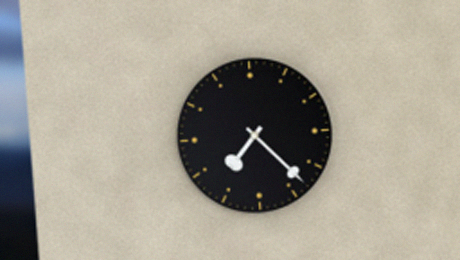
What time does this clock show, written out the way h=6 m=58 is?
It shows h=7 m=23
